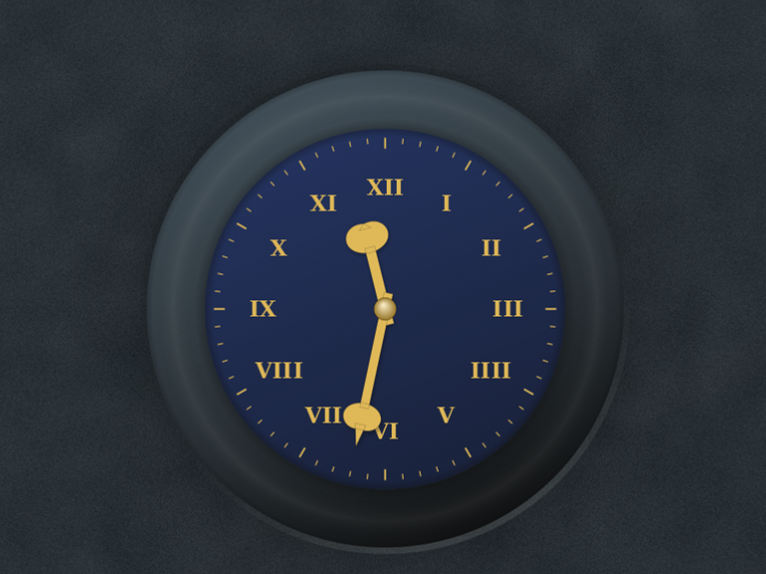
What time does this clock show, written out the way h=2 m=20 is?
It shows h=11 m=32
